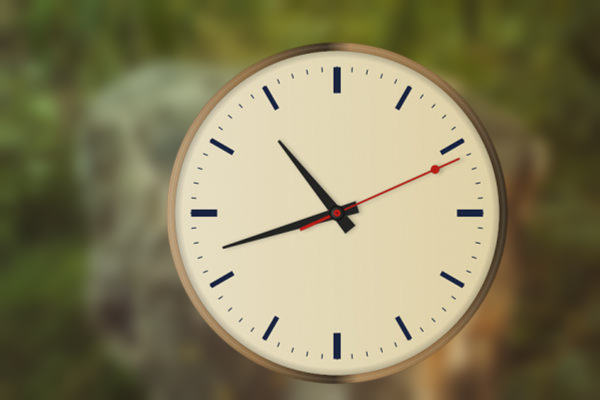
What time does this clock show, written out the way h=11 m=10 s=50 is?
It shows h=10 m=42 s=11
